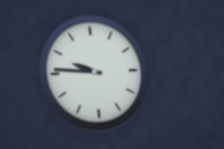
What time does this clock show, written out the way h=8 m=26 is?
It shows h=9 m=46
